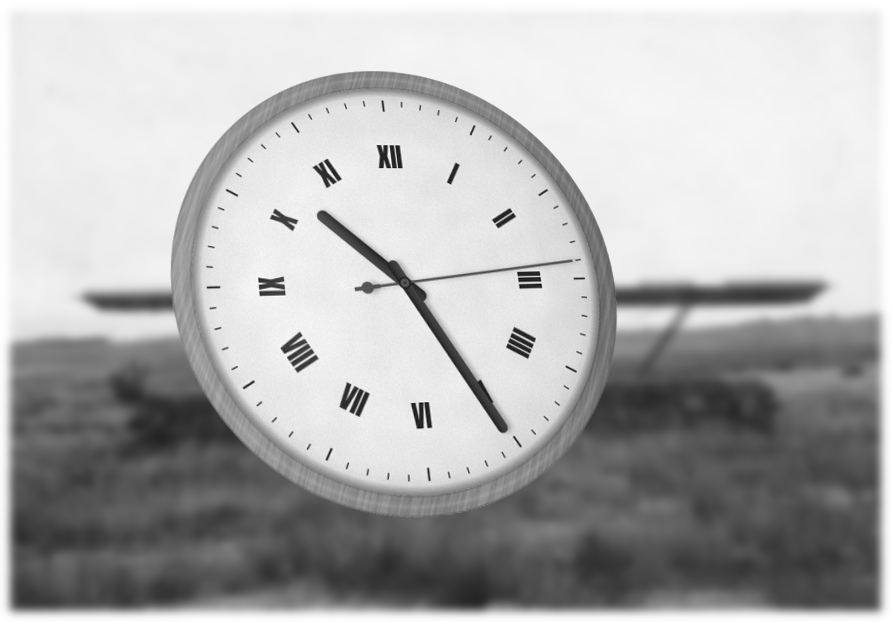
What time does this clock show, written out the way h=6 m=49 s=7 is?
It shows h=10 m=25 s=14
